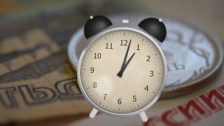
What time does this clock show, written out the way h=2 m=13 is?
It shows h=1 m=2
